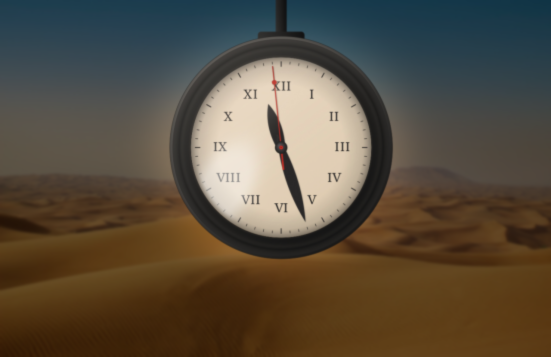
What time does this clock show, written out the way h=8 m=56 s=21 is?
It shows h=11 m=26 s=59
